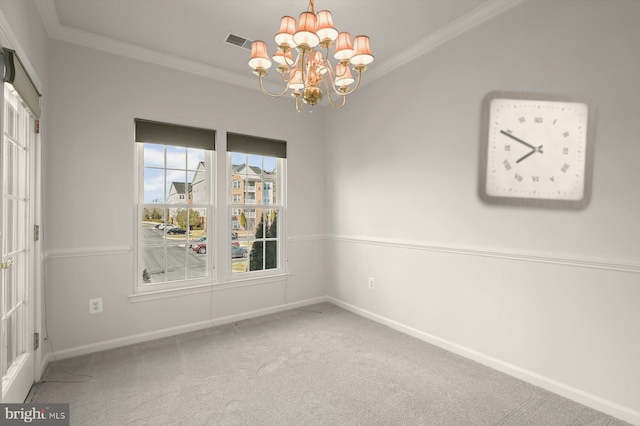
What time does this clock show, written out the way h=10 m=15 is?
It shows h=7 m=49
